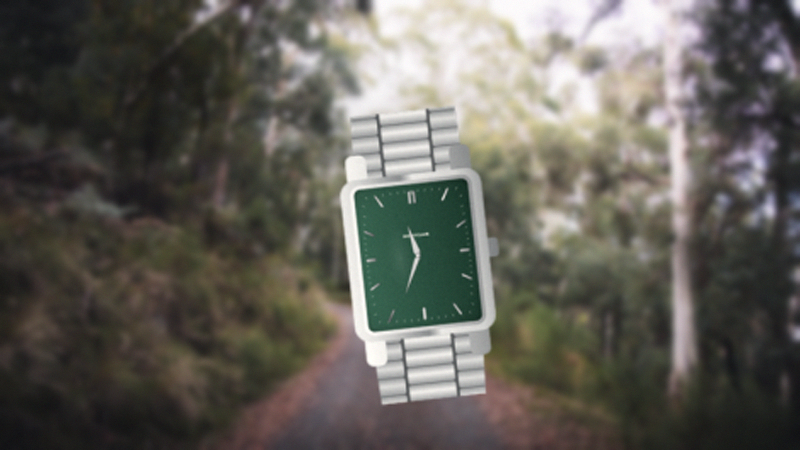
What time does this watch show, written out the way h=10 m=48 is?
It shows h=11 m=34
